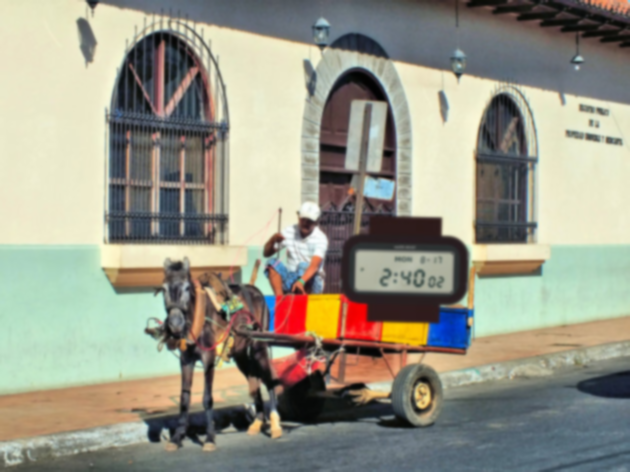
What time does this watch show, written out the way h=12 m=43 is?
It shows h=2 m=40
